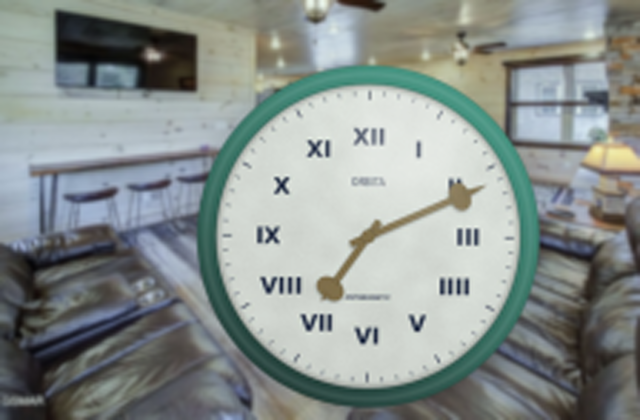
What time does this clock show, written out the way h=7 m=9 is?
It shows h=7 m=11
